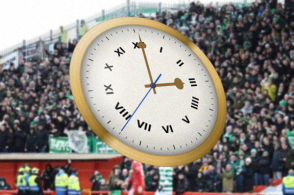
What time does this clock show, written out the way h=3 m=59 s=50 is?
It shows h=3 m=0 s=38
